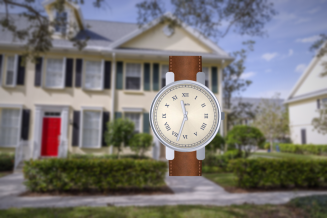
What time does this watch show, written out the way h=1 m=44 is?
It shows h=11 m=33
